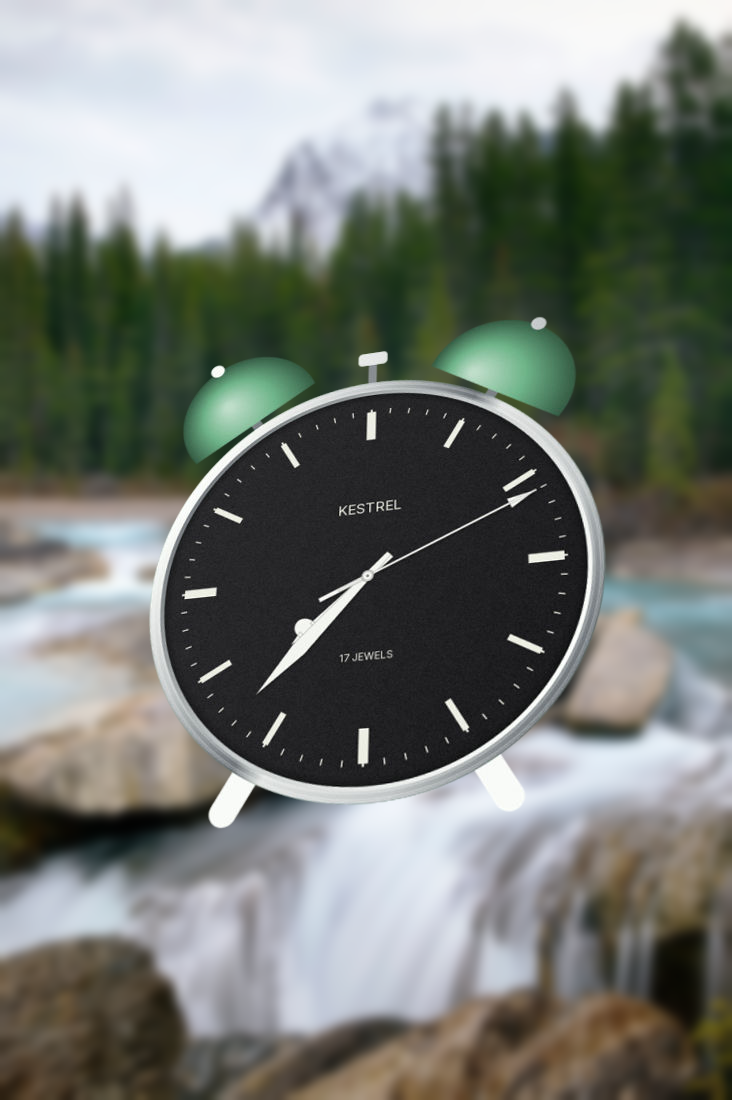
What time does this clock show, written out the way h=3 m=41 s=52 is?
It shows h=7 m=37 s=11
